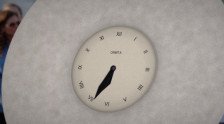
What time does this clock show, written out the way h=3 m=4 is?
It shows h=6 m=34
